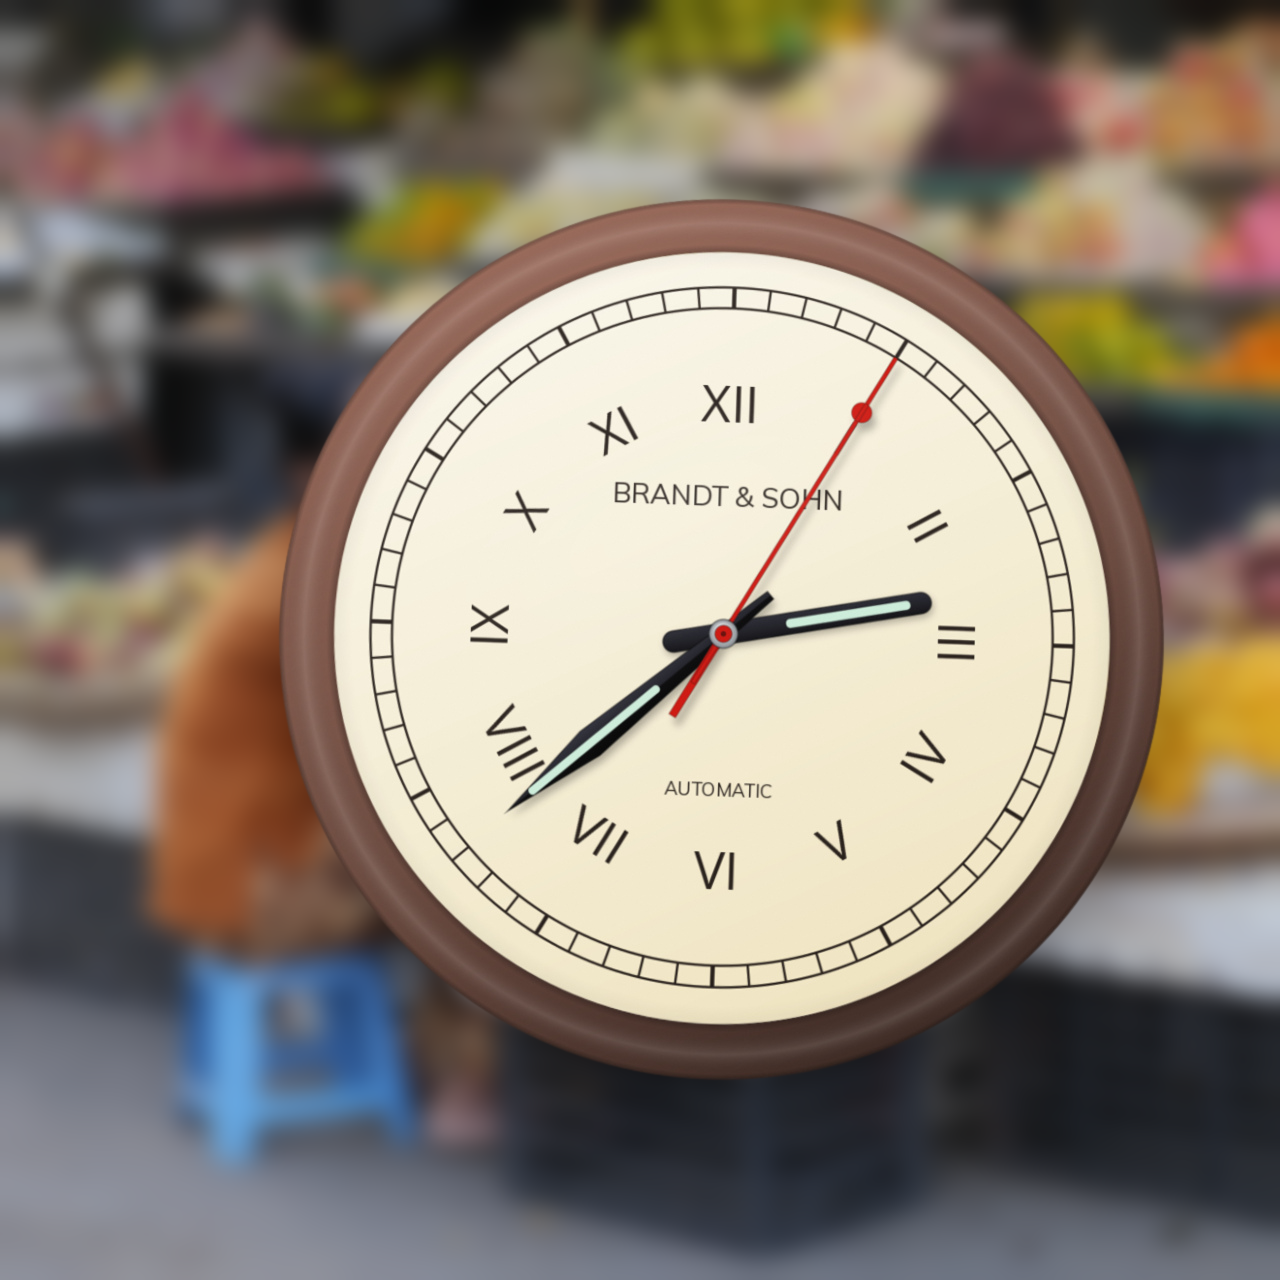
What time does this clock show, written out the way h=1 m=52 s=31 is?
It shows h=2 m=38 s=5
